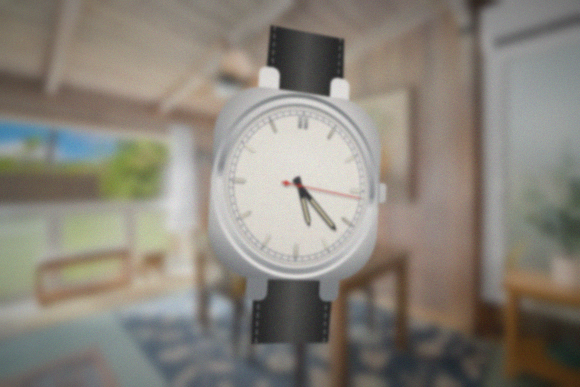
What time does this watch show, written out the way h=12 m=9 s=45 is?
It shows h=5 m=22 s=16
